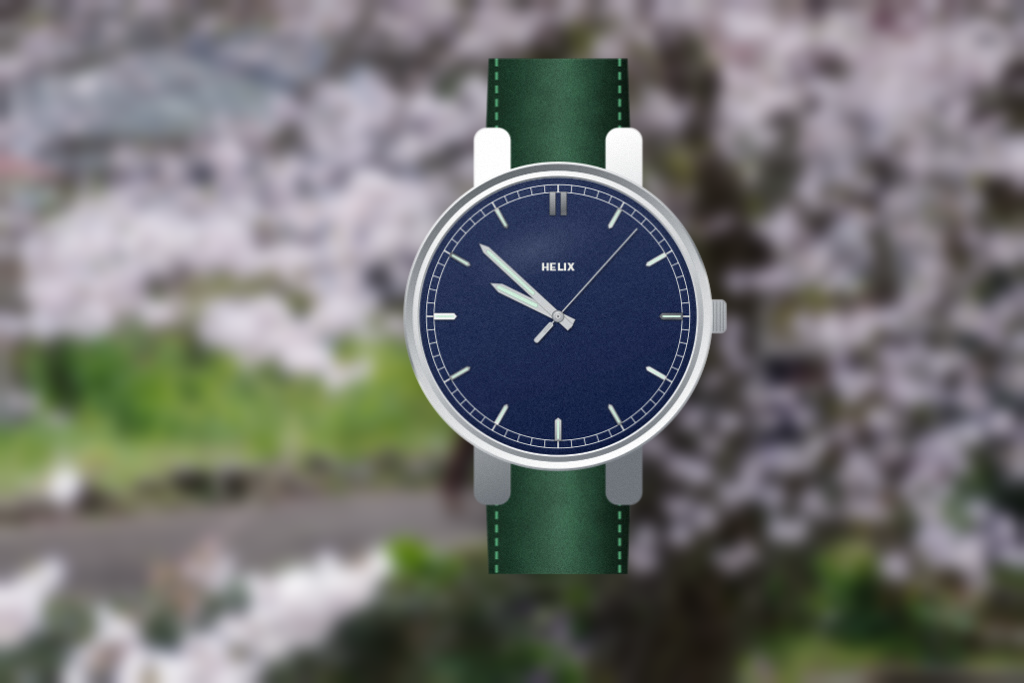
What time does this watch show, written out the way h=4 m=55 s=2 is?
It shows h=9 m=52 s=7
